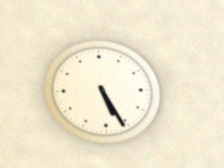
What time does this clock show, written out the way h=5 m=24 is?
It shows h=5 m=26
